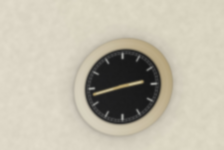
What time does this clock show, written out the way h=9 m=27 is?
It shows h=2 m=43
